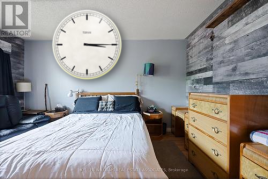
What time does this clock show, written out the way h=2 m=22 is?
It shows h=3 m=15
